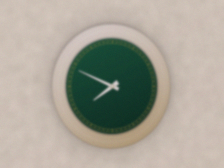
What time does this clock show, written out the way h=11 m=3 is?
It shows h=7 m=49
